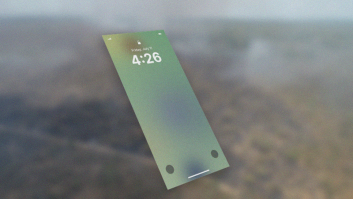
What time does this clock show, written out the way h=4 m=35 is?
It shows h=4 m=26
